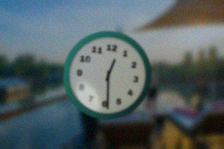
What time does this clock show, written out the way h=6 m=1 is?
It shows h=12 m=29
